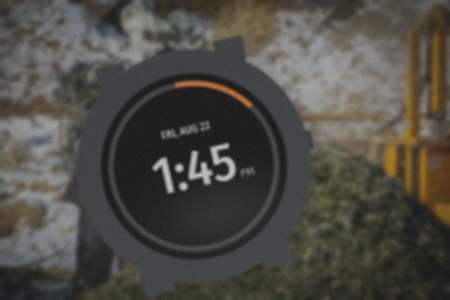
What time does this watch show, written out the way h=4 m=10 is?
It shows h=1 m=45
